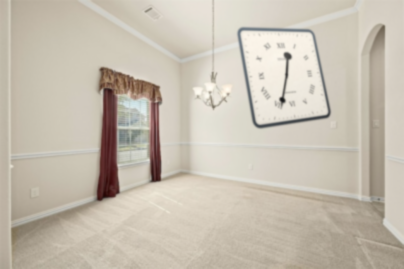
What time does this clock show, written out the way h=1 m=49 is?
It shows h=12 m=34
